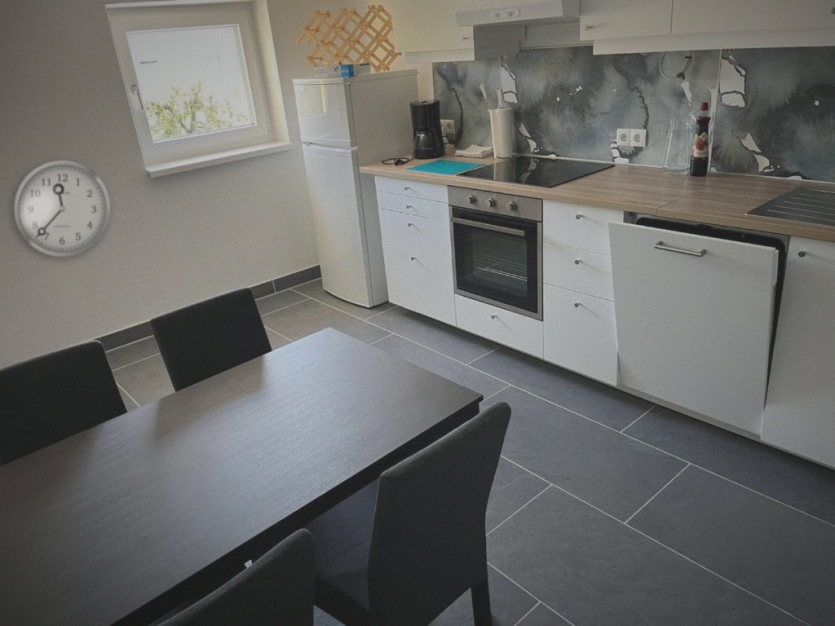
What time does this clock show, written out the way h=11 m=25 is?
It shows h=11 m=37
